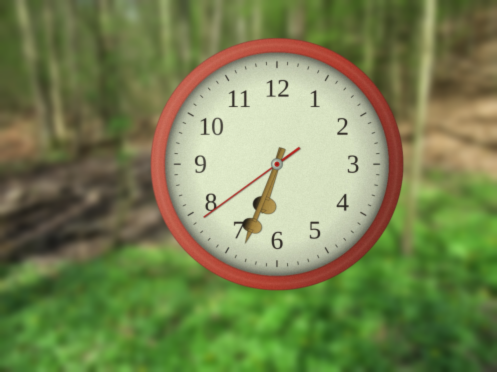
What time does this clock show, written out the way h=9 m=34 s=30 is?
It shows h=6 m=33 s=39
